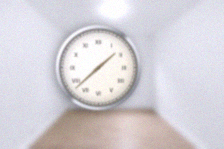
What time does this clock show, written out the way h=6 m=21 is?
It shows h=1 m=38
